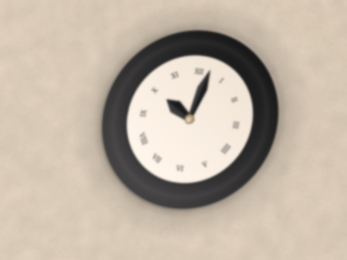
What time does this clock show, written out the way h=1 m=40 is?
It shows h=10 m=2
